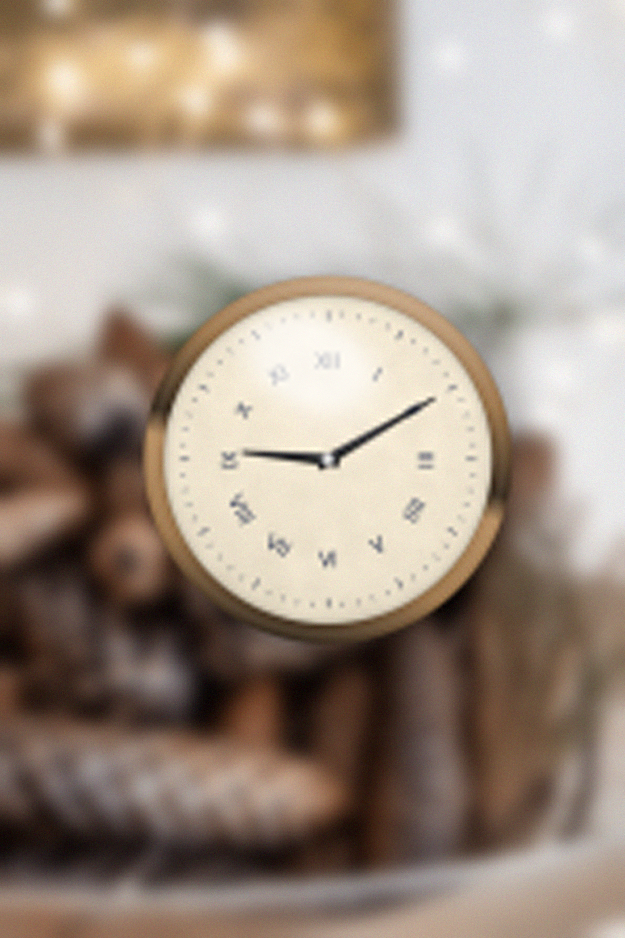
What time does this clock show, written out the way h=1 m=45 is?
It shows h=9 m=10
